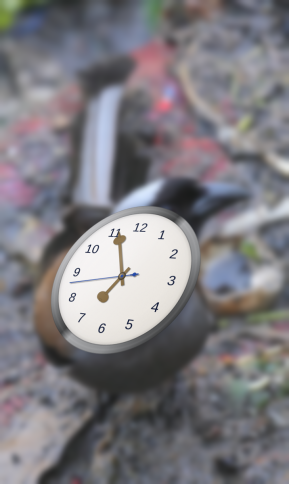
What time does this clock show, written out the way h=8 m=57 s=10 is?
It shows h=6 m=55 s=43
